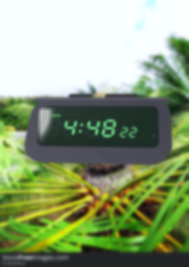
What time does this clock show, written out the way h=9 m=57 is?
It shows h=4 m=48
